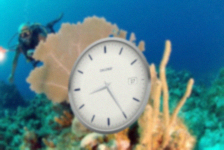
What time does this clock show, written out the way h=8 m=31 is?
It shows h=8 m=25
